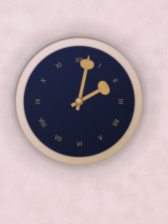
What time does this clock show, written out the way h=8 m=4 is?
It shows h=2 m=2
